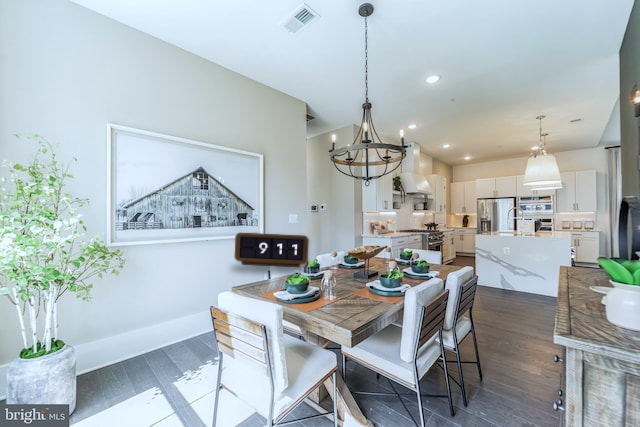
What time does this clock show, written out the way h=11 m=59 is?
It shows h=9 m=11
